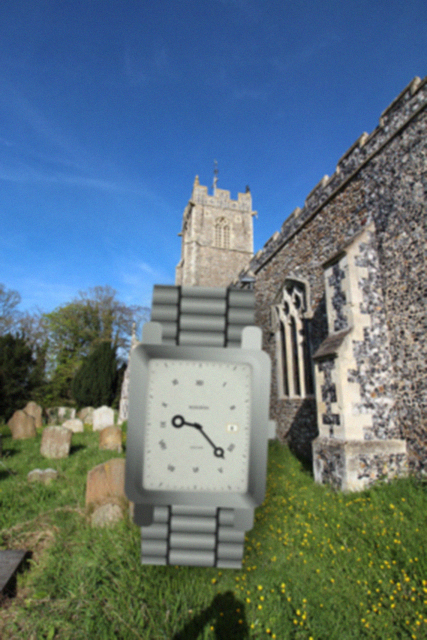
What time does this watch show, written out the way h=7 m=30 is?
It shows h=9 m=23
